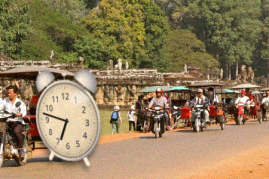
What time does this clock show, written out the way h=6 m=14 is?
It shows h=6 m=47
